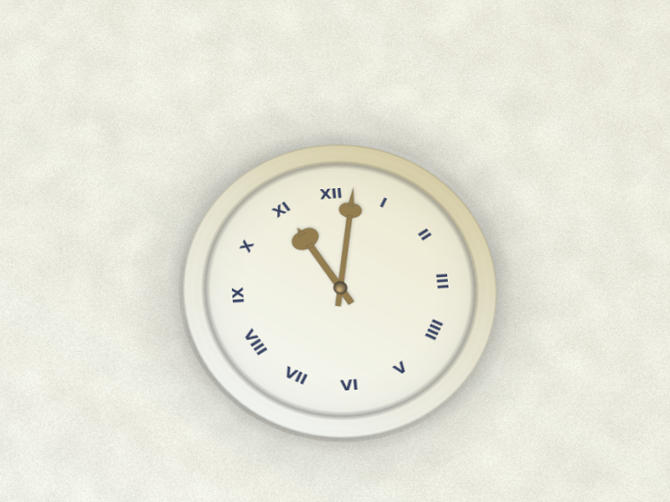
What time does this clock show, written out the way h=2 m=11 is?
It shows h=11 m=2
